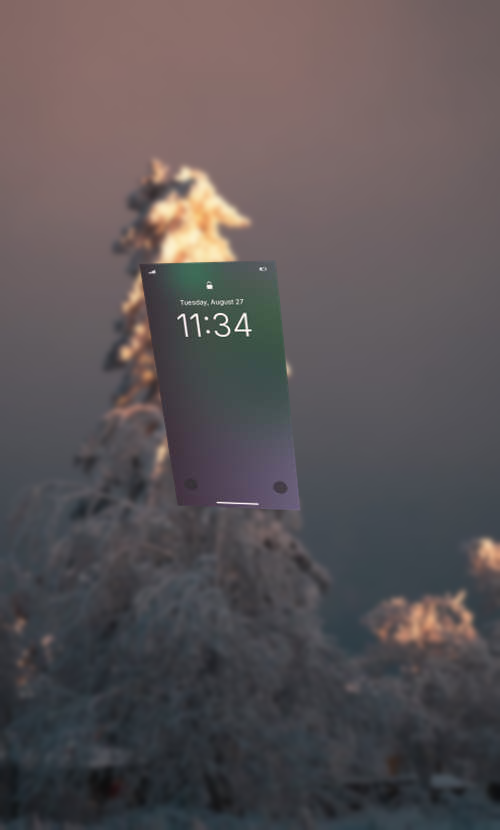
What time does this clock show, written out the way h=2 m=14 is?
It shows h=11 m=34
